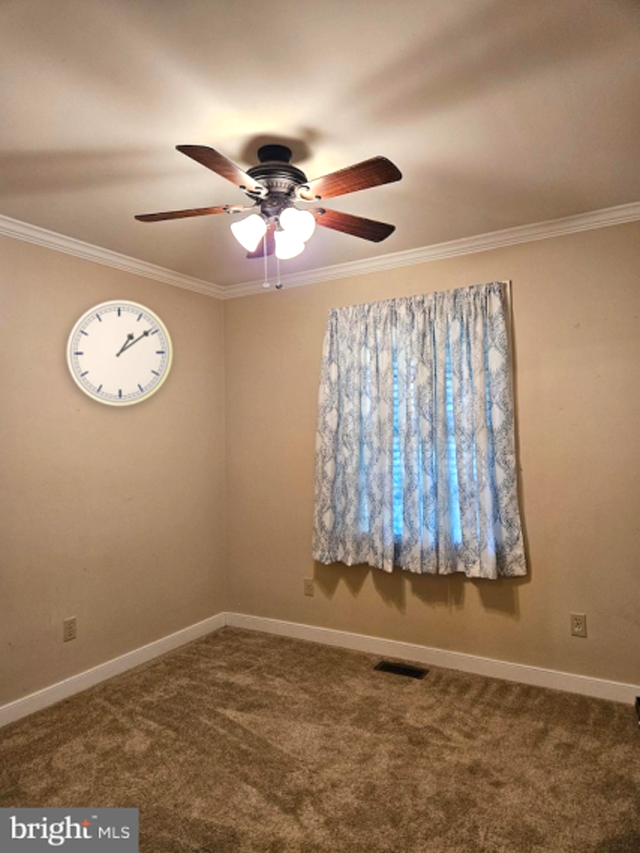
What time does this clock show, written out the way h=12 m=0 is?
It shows h=1 m=9
